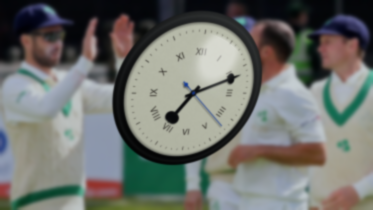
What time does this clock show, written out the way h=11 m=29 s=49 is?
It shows h=7 m=11 s=22
